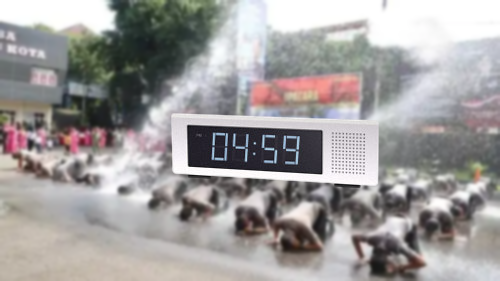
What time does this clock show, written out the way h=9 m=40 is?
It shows h=4 m=59
